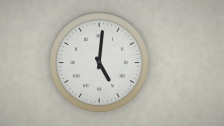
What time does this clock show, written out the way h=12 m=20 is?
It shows h=5 m=1
